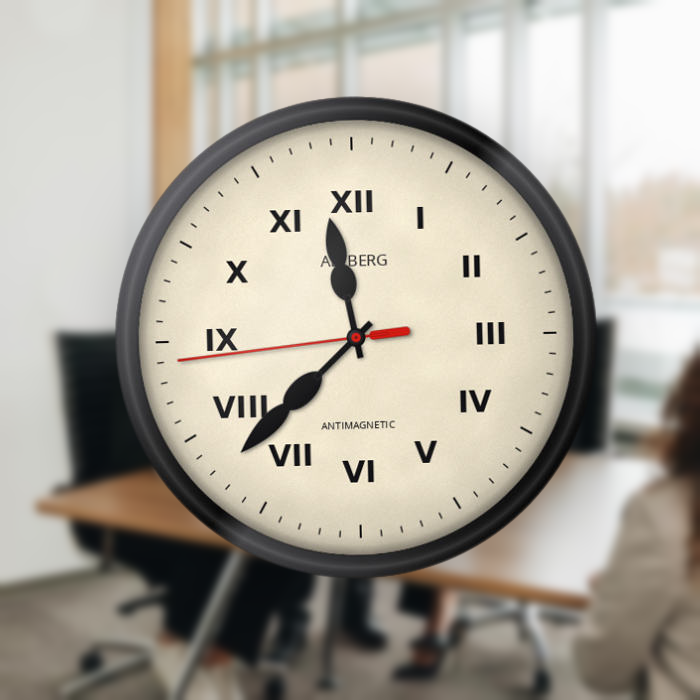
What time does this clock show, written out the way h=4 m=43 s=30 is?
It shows h=11 m=37 s=44
